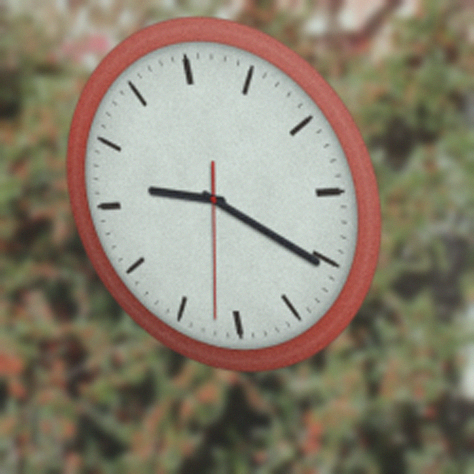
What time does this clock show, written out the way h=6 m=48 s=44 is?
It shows h=9 m=20 s=32
